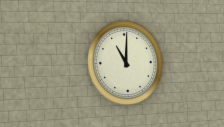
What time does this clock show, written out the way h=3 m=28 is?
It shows h=11 m=1
